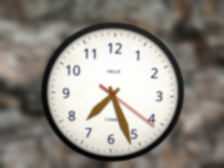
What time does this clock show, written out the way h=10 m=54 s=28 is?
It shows h=7 m=26 s=21
